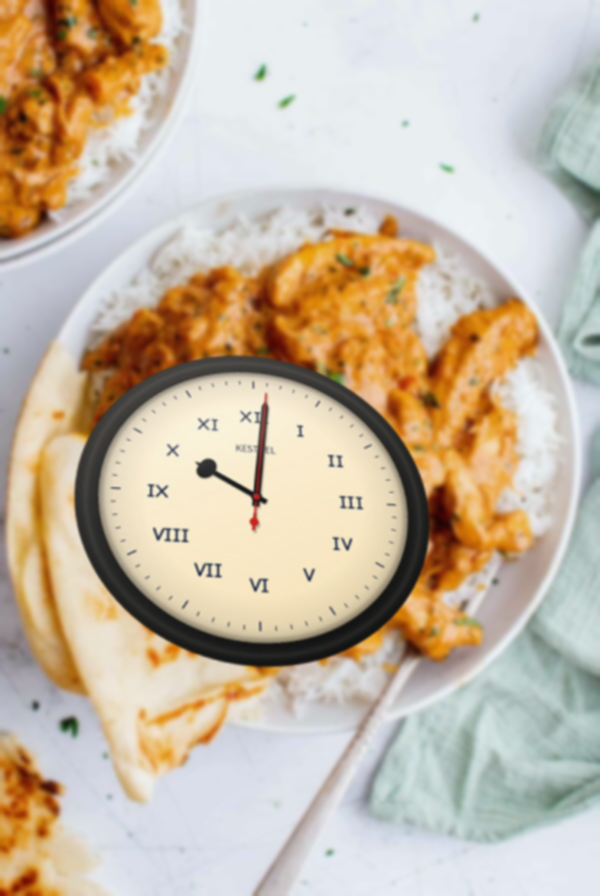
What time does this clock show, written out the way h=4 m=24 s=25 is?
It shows h=10 m=1 s=1
